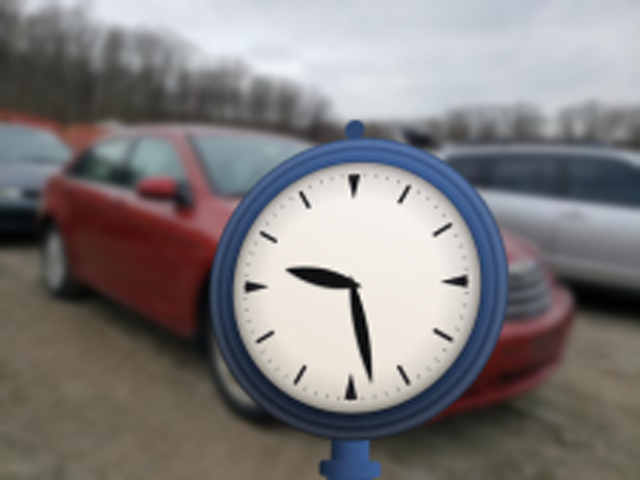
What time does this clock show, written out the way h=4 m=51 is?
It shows h=9 m=28
